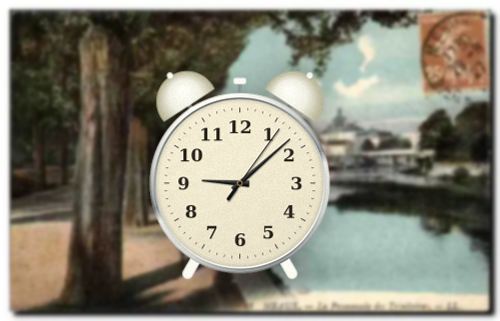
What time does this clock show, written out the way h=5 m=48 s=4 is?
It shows h=9 m=8 s=6
